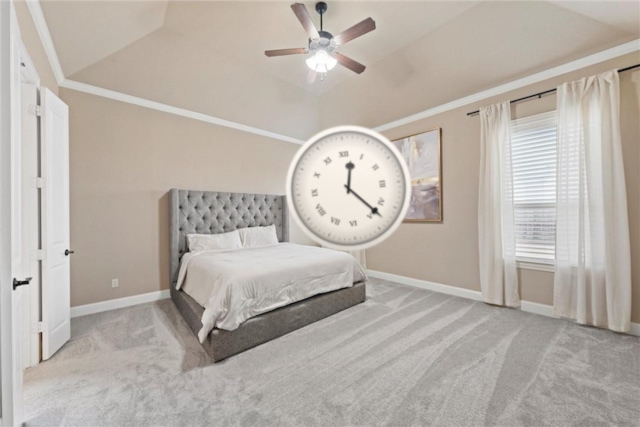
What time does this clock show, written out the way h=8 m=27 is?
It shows h=12 m=23
